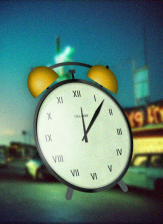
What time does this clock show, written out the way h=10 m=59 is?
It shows h=12 m=7
